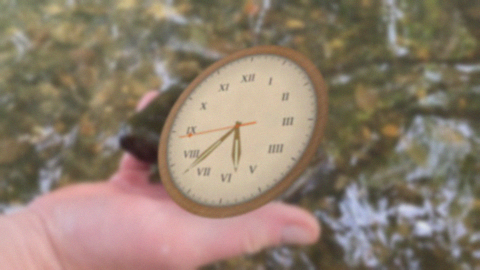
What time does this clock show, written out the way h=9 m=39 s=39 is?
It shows h=5 m=37 s=44
